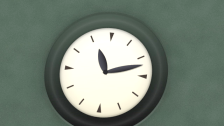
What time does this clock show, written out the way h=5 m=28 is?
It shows h=11 m=12
